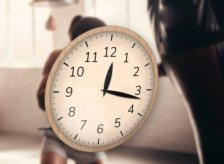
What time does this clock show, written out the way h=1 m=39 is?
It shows h=12 m=17
